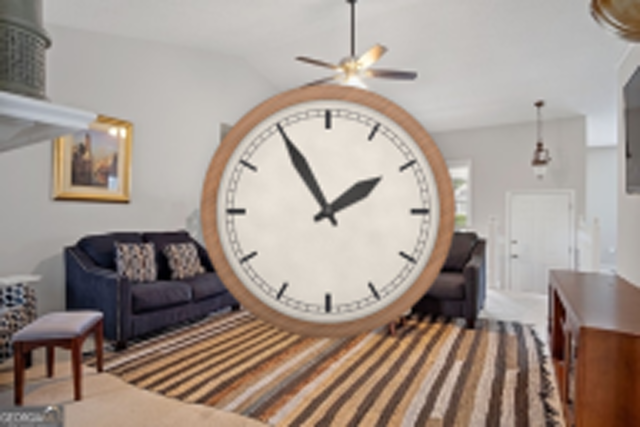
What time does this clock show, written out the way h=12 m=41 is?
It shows h=1 m=55
